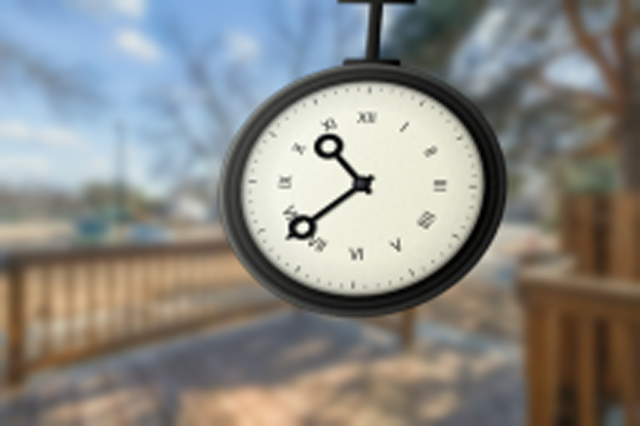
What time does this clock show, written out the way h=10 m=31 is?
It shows h=10 m=38
